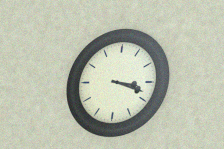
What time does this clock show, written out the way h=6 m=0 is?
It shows h=3 m=18
